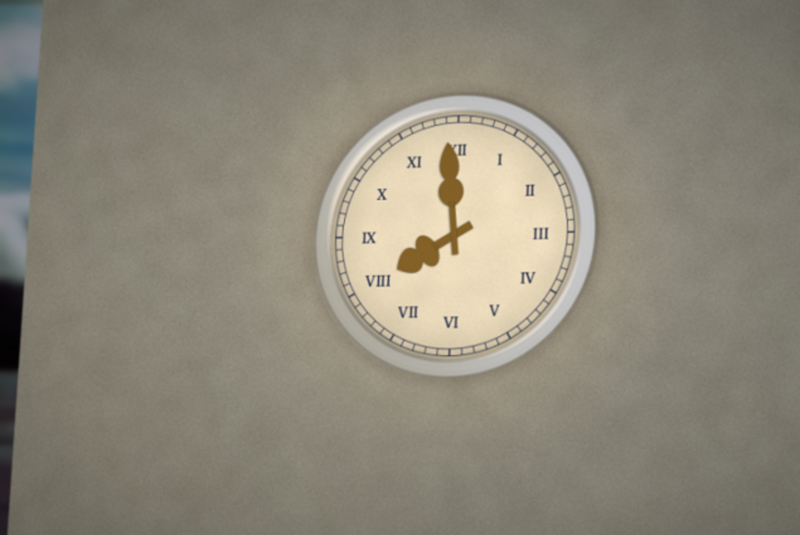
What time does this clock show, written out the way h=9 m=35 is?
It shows h=7 m=59
